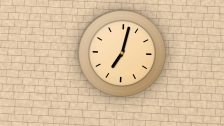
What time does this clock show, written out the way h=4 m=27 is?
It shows h=7 m=2
